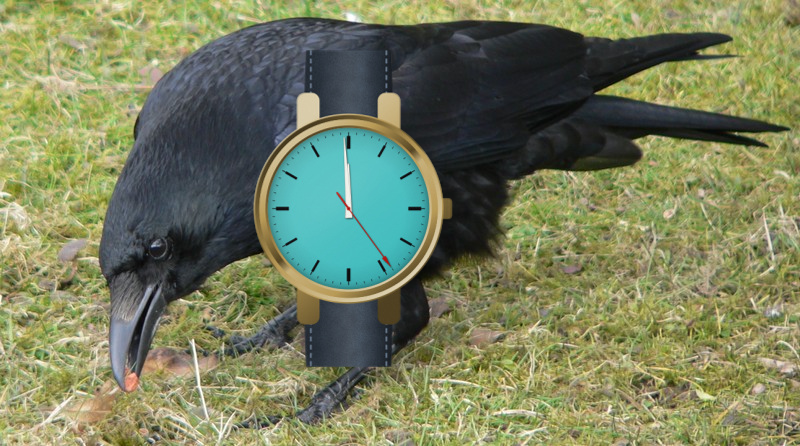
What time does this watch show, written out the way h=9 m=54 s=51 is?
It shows h=11 m=59 s=24
